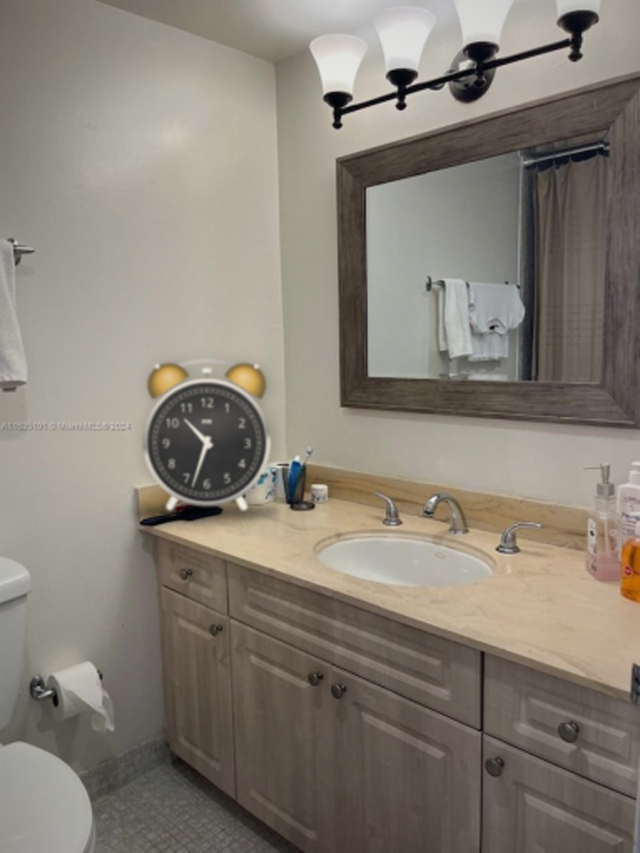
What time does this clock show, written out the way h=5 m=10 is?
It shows h=10 m=33
